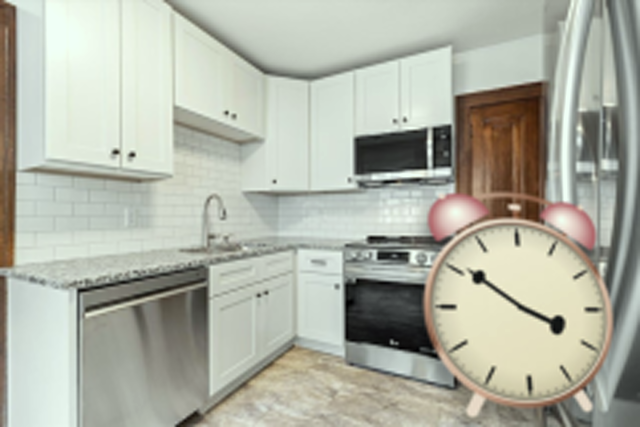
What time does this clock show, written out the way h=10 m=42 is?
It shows h=3 m=51
